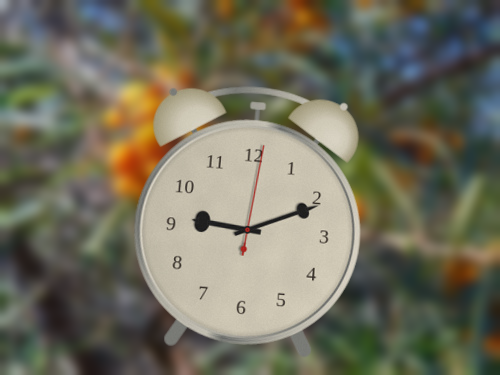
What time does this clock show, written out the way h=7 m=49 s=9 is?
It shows h=9 m=11 s=1
